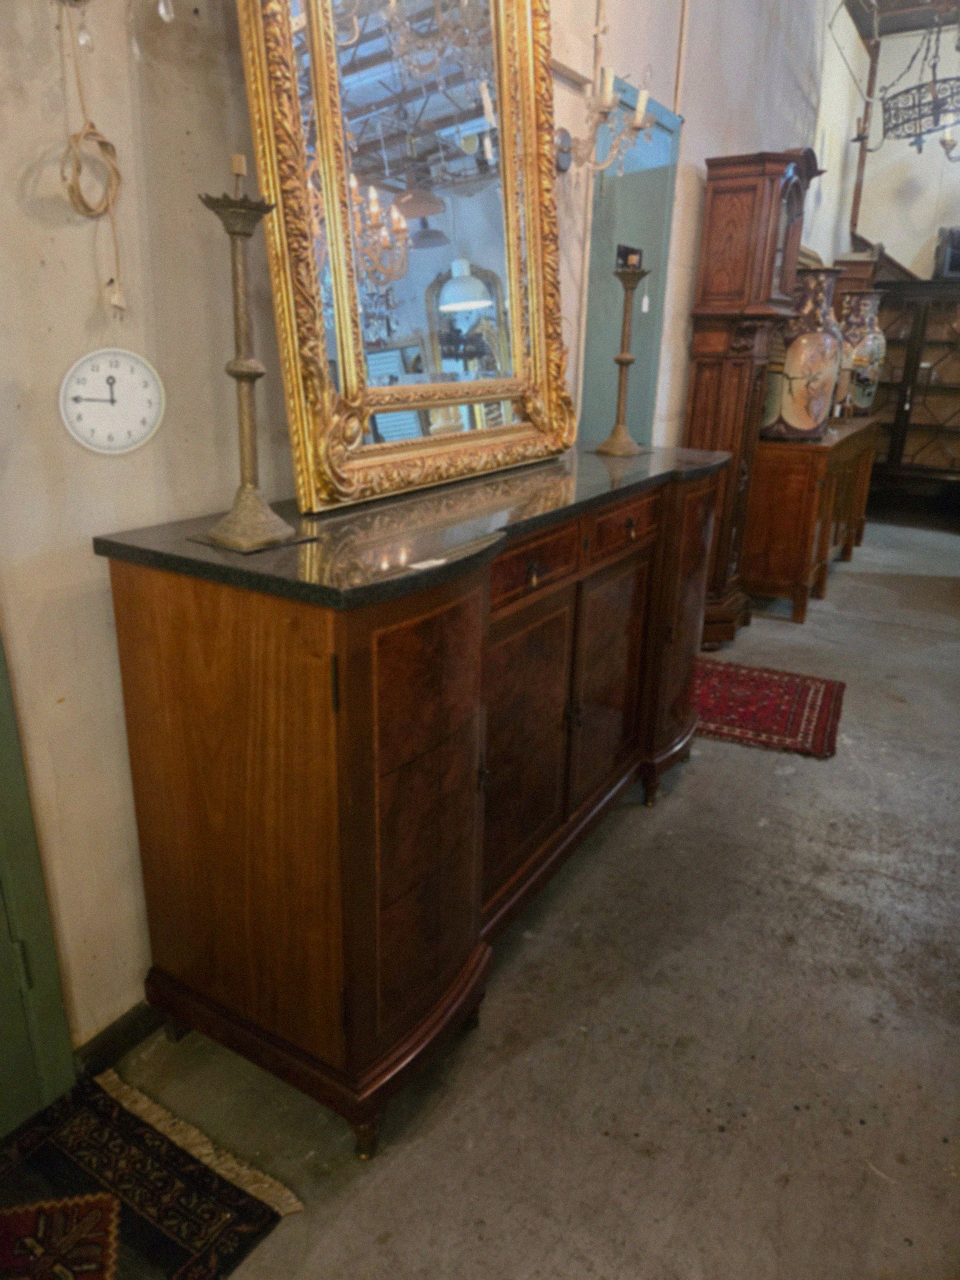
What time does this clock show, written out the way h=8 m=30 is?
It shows h=11 m=45
